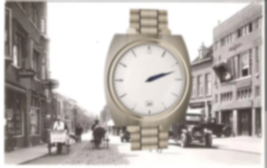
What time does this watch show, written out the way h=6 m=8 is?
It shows h=2 m=12
